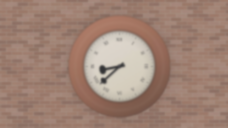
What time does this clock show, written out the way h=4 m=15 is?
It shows h=8 m=38
